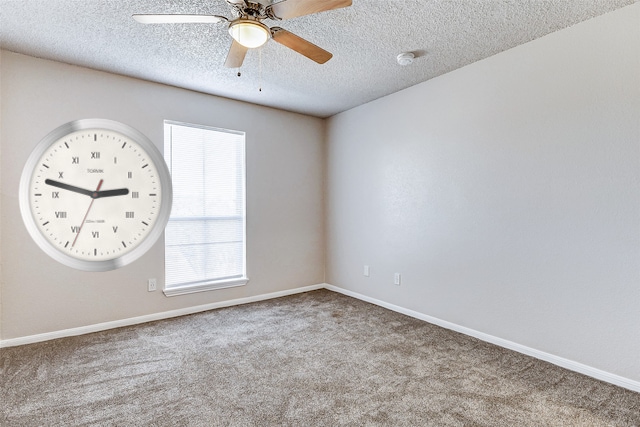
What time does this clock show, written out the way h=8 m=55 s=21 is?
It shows h=2 m=47 s=34
